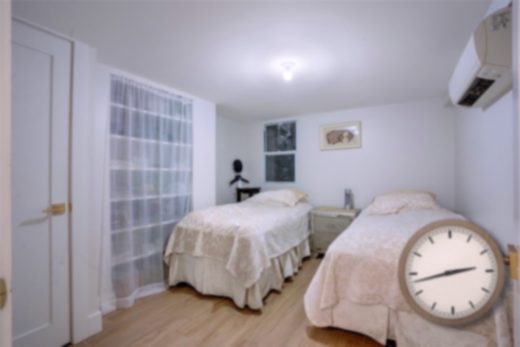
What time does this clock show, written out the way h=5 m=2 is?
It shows h=2 m=43
